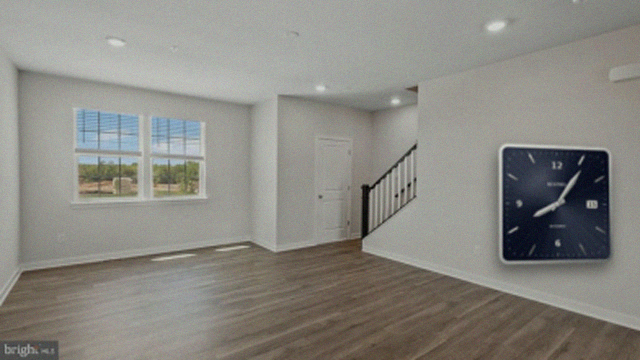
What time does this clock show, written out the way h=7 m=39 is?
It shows h=8 m=6
